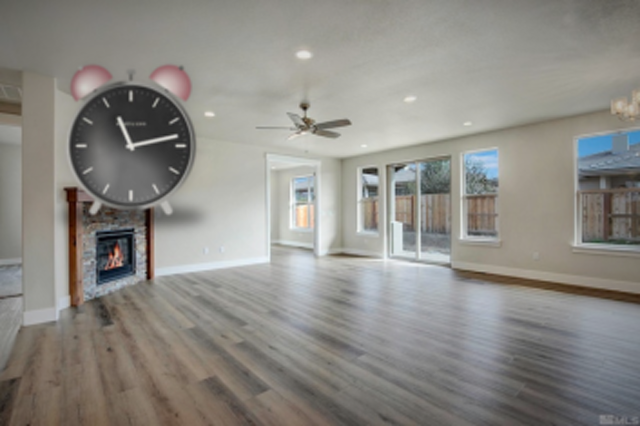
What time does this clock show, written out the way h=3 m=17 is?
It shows h=11 m=13
